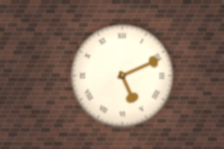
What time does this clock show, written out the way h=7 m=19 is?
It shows h=5 m=11
